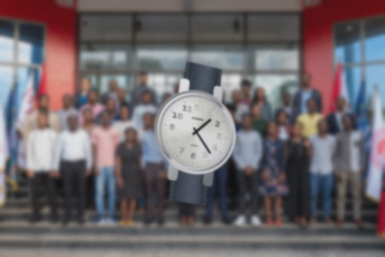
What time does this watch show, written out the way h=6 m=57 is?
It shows h=1 m=23
